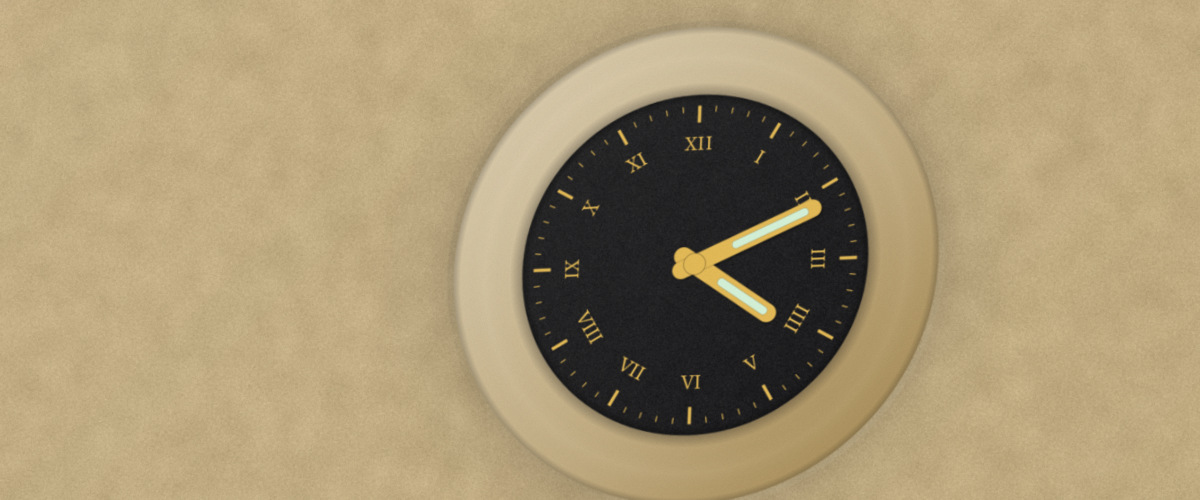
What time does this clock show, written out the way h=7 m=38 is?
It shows h=4 m=11
